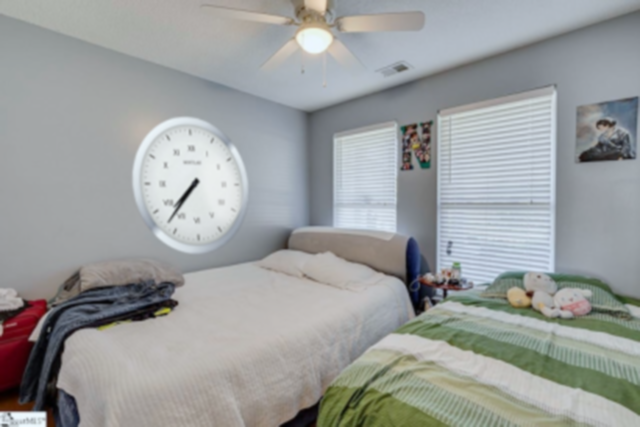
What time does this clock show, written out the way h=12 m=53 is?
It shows h=7 m=37
